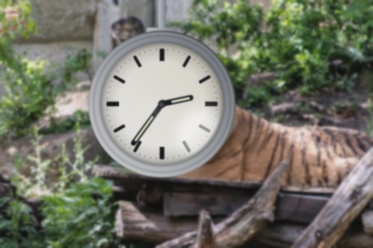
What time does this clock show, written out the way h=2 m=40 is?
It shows h=2 m=36
